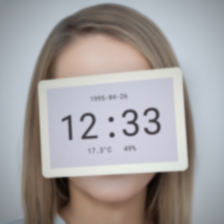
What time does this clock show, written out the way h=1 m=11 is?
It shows h=12 m=33
